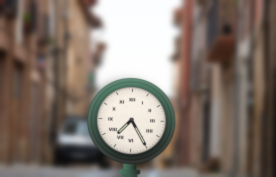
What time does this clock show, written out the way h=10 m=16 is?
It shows h=7 m=25
